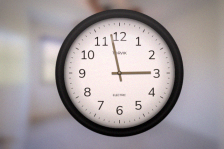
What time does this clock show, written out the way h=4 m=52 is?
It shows h=2 m=58
